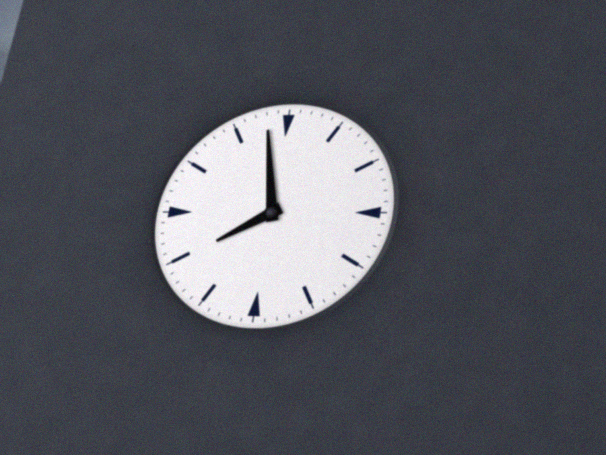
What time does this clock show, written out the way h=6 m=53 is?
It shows h=7 m=58
